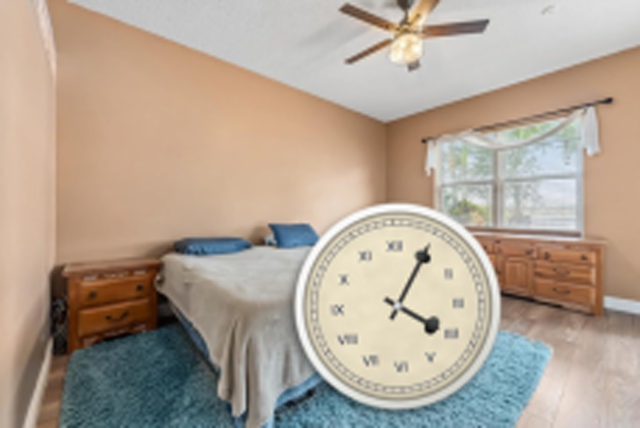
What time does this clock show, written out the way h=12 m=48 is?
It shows h=4 m=5
